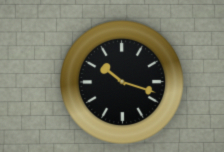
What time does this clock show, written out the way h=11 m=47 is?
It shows h=10 m=18
